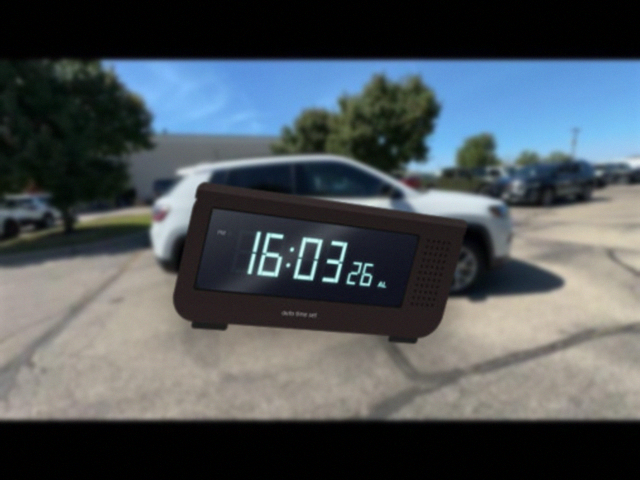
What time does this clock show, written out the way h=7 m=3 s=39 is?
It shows h=16 m=3 s=26
